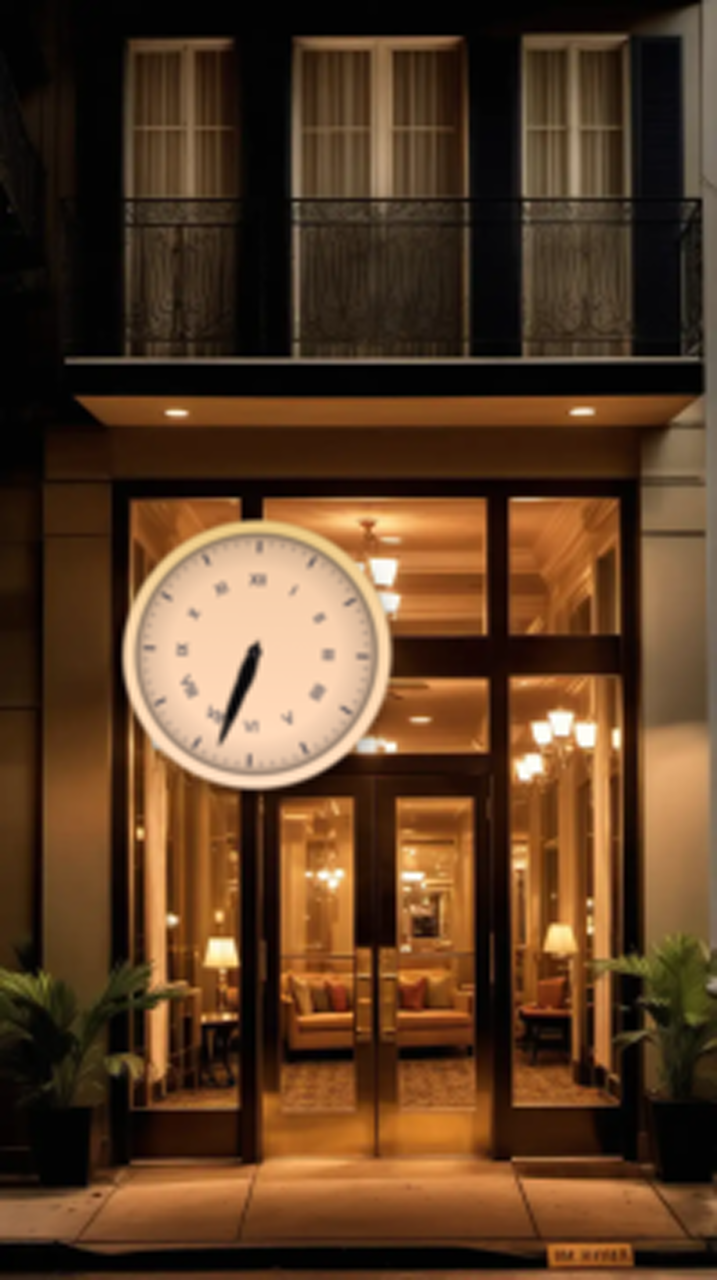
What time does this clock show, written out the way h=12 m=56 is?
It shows h=6 m=33
